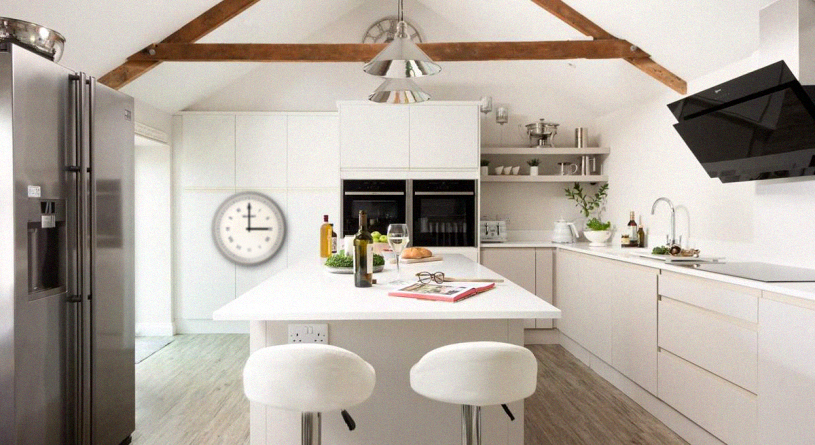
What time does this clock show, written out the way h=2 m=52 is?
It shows h=3 m=0
